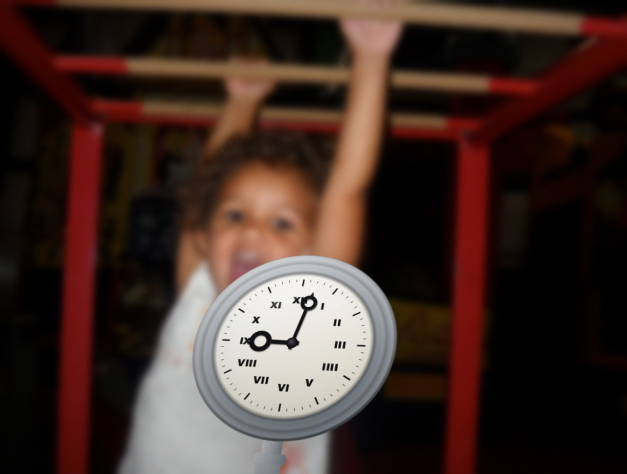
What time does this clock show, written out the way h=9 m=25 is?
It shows h=9 m=2
